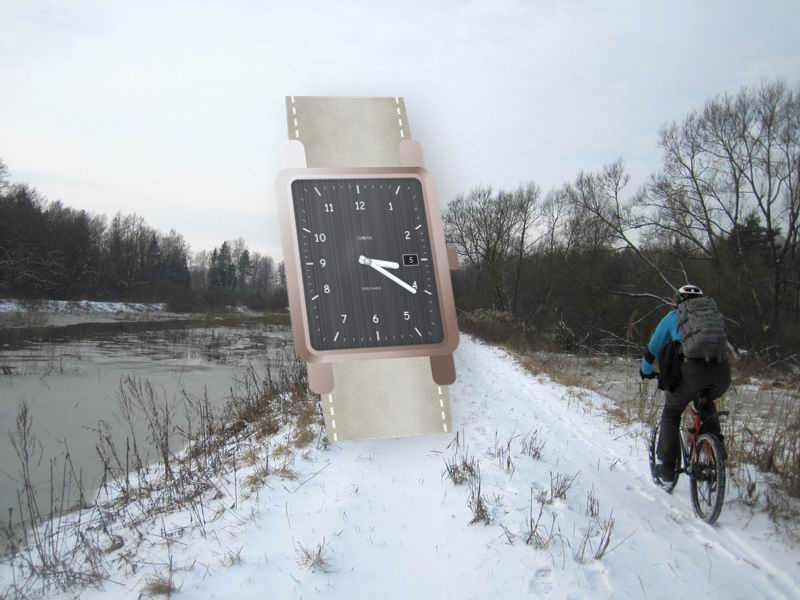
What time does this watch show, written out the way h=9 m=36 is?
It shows h=3 m=21
